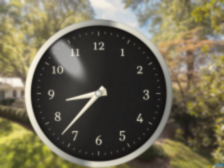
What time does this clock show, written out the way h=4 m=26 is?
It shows h=8 m=37
